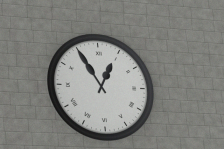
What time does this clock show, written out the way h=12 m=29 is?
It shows h=12 m=55
